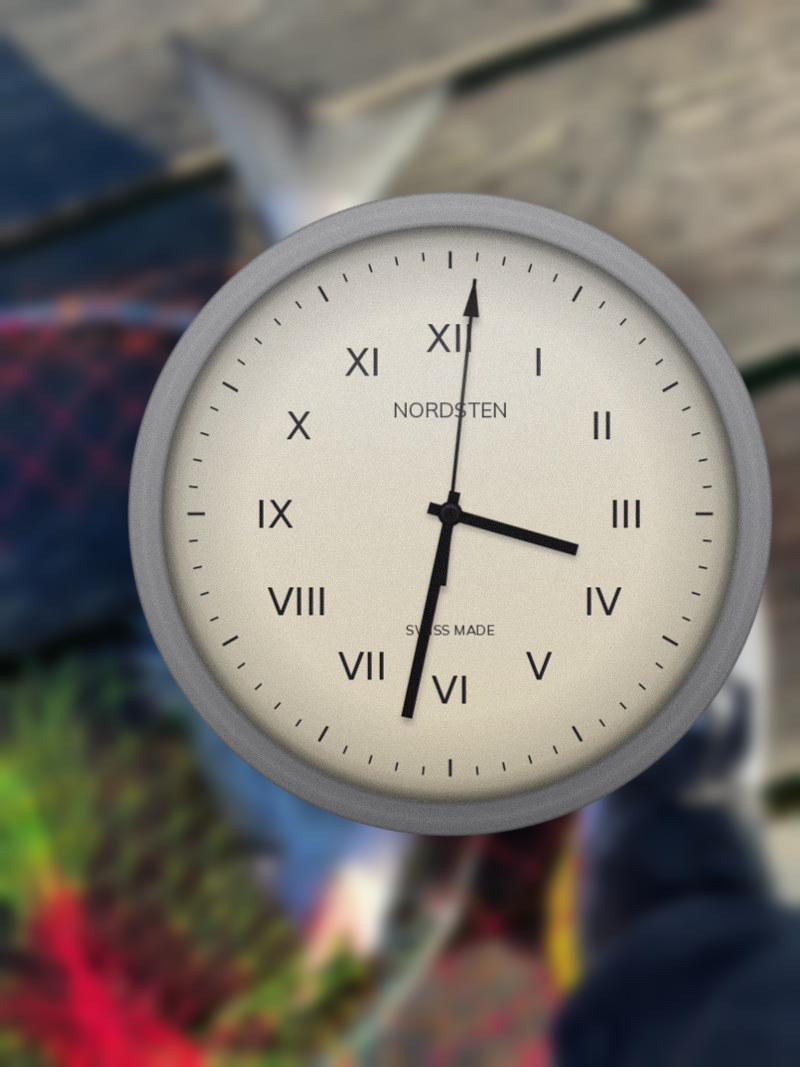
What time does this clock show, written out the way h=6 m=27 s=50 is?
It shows h=3 m=32 s=1
